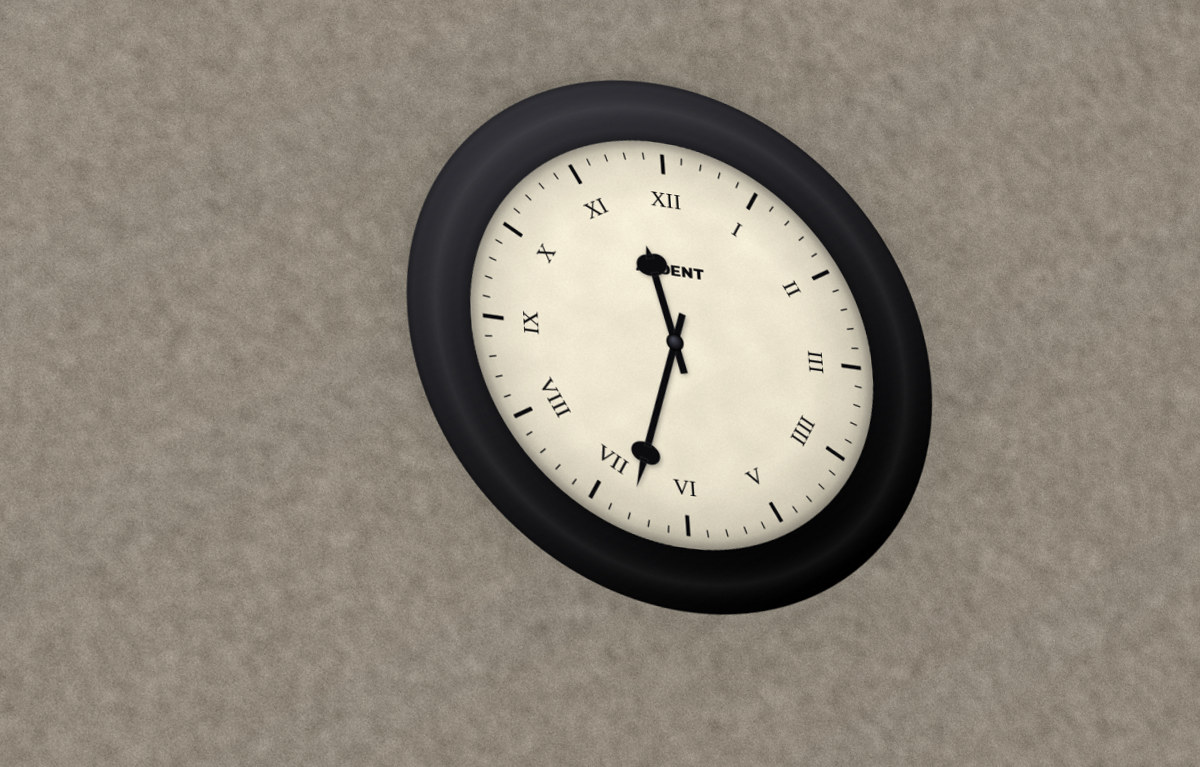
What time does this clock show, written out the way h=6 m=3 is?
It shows h=11 m=33
